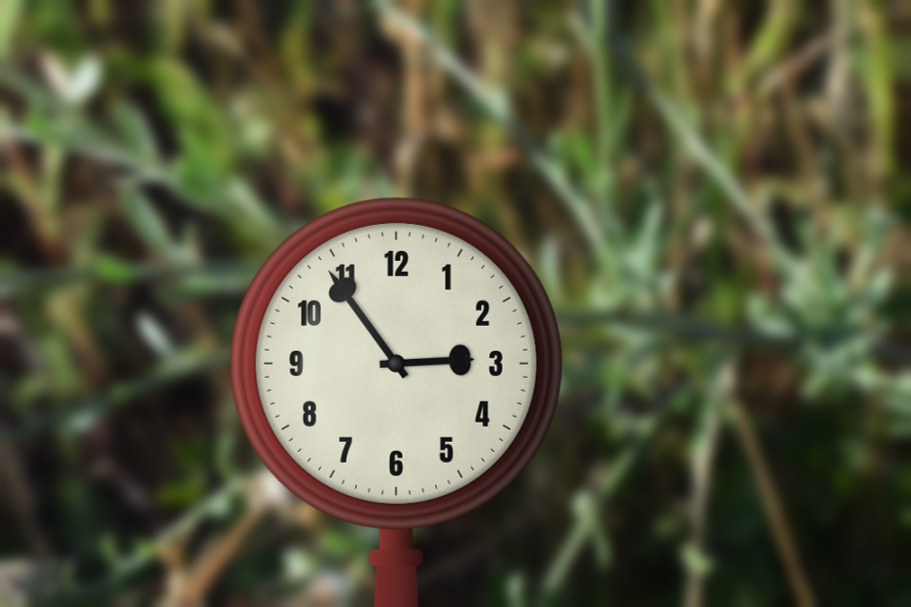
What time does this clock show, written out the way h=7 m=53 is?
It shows h=2 m=54
